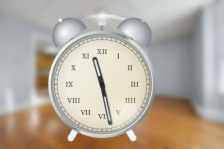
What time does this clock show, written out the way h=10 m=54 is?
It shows h=11 m=28
